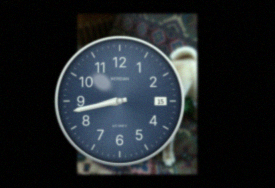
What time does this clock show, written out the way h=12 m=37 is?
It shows h=8 m=43
